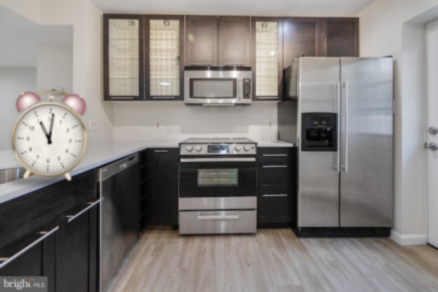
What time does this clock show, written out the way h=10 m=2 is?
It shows h=11 m=1
